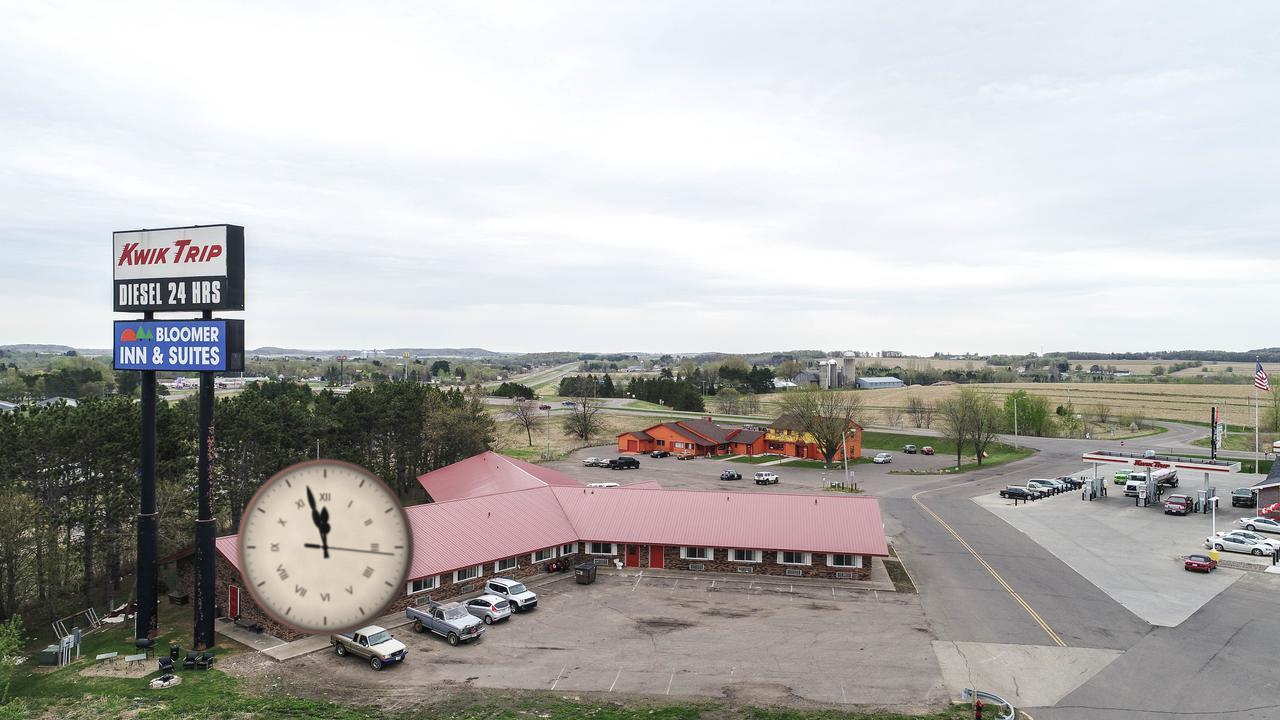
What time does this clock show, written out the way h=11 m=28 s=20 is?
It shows h=11 m=57 s=16
